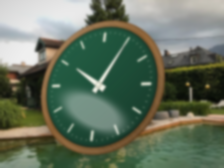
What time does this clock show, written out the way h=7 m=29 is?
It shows h=10 m=5
